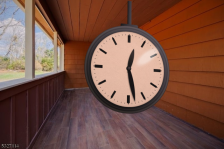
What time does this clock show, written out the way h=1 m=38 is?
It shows h=12 m=28
